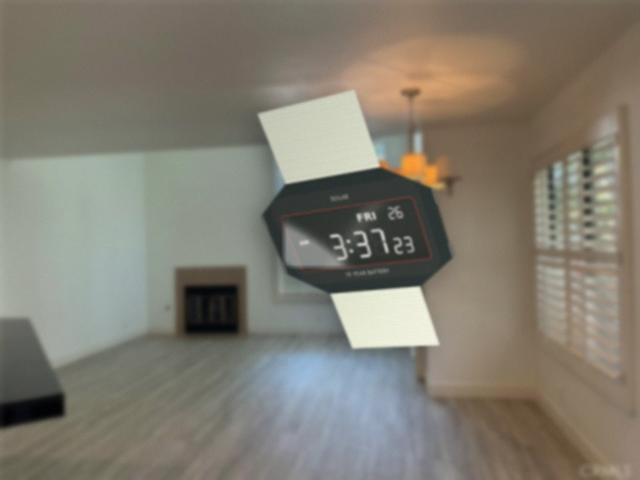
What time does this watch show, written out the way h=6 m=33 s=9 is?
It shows h=3 m=37 s=23
